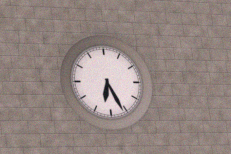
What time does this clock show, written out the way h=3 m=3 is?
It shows h=6 m=26
